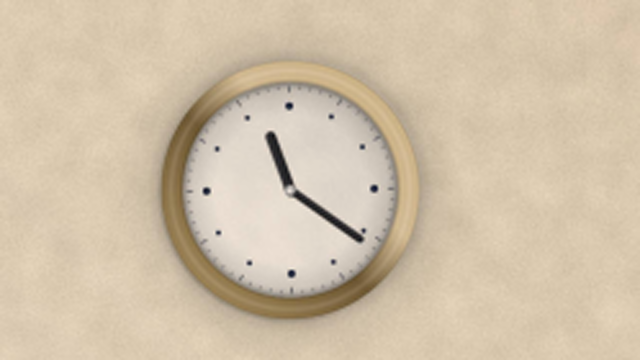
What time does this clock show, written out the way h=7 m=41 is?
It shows h=11 m=21
